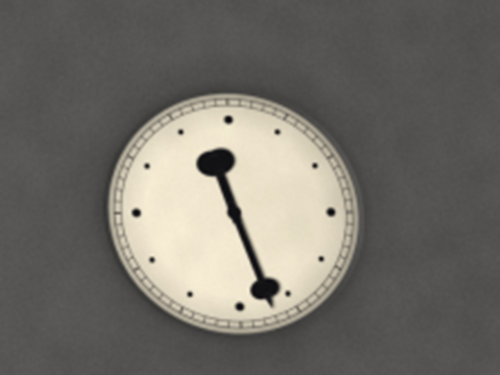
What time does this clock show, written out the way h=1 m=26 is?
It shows h=11 m=27
